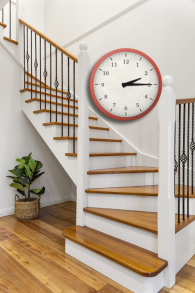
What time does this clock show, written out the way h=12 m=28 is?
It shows h=2 m=15
